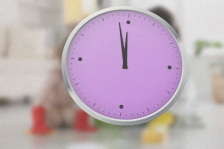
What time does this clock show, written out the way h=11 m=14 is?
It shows h=11 m=58
